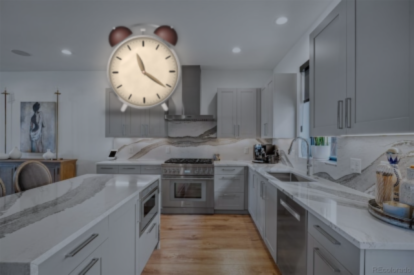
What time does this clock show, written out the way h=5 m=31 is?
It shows h=11 m=21
